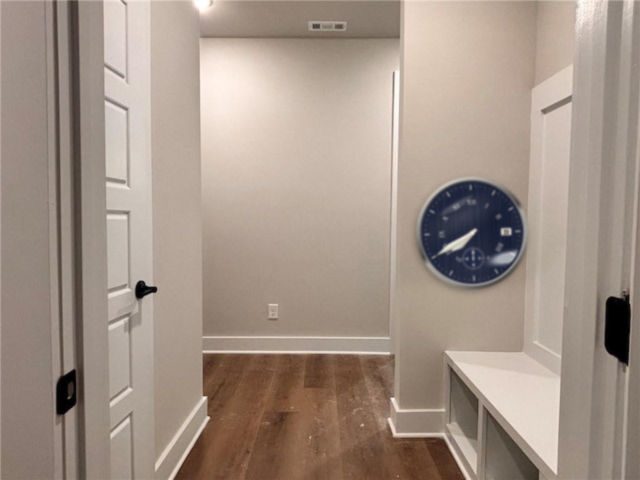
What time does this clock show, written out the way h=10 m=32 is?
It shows h=7 m=40
